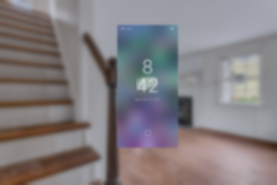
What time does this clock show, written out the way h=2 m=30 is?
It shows h=8 m=42
